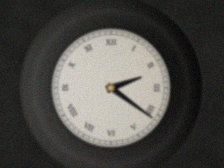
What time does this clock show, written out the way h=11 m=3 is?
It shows h=2 m=21
